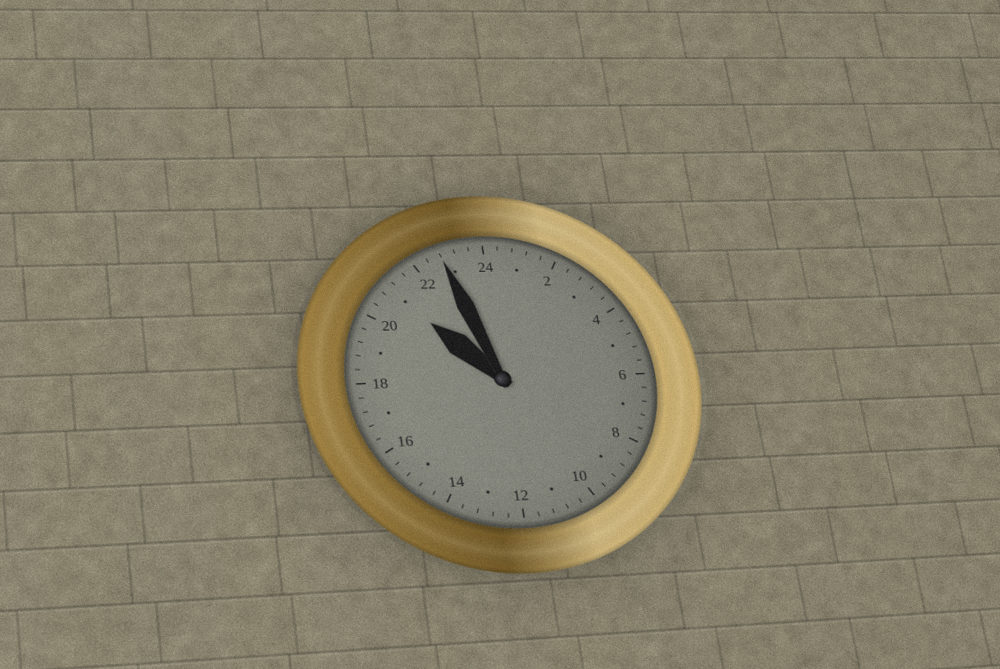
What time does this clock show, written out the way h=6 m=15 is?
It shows h=20 m=57
